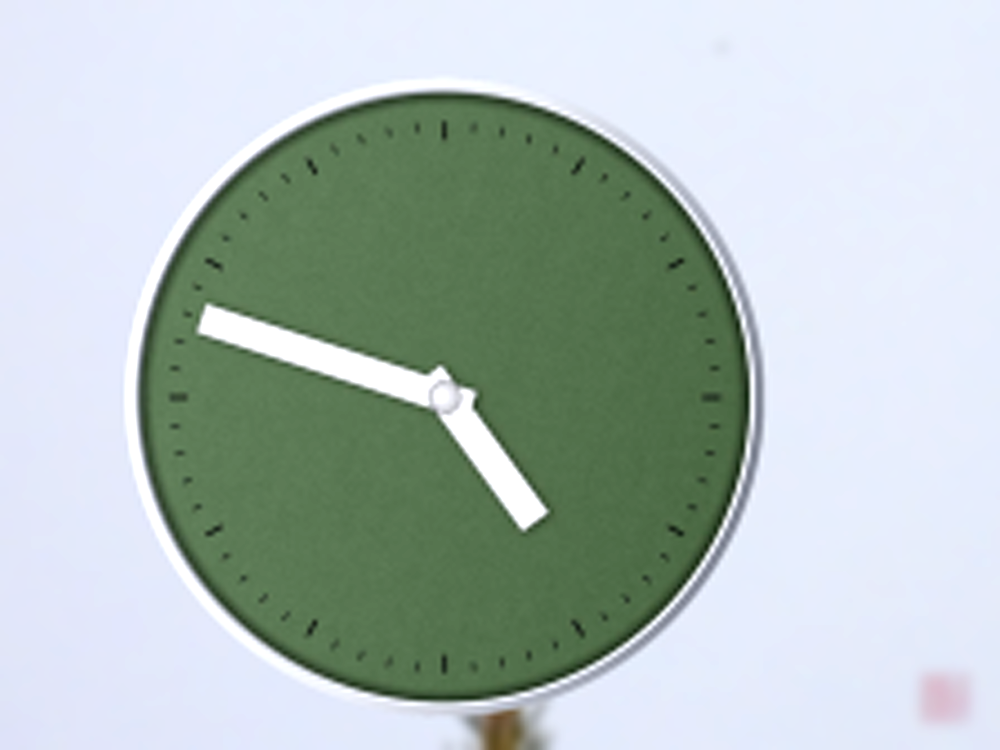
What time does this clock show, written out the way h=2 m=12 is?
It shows h=4 m=48
